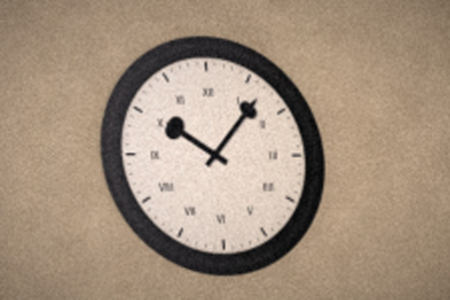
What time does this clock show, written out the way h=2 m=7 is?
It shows h=10 m=7
